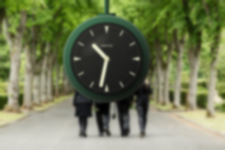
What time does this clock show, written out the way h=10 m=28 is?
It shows h=10 m=32
